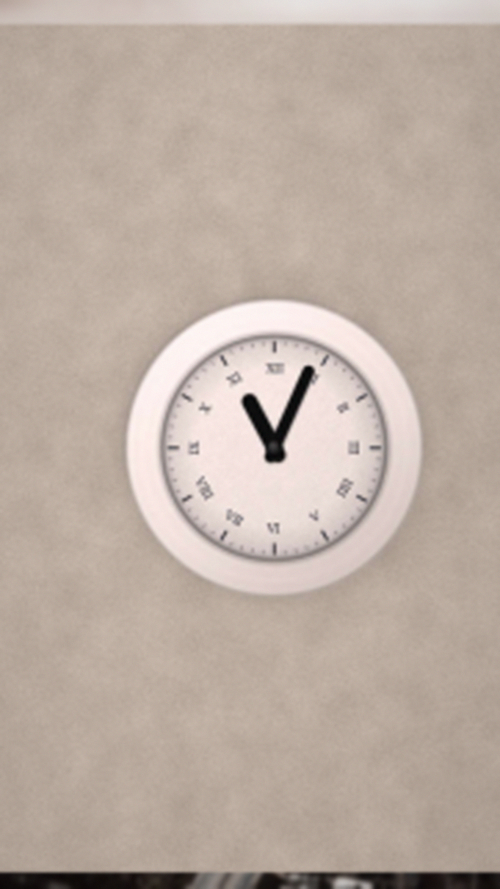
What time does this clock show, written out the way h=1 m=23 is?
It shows h=11 m=4
